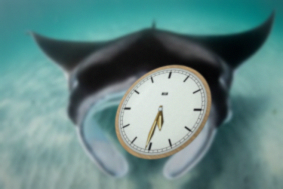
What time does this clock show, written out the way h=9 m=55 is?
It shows h=5 m=31
